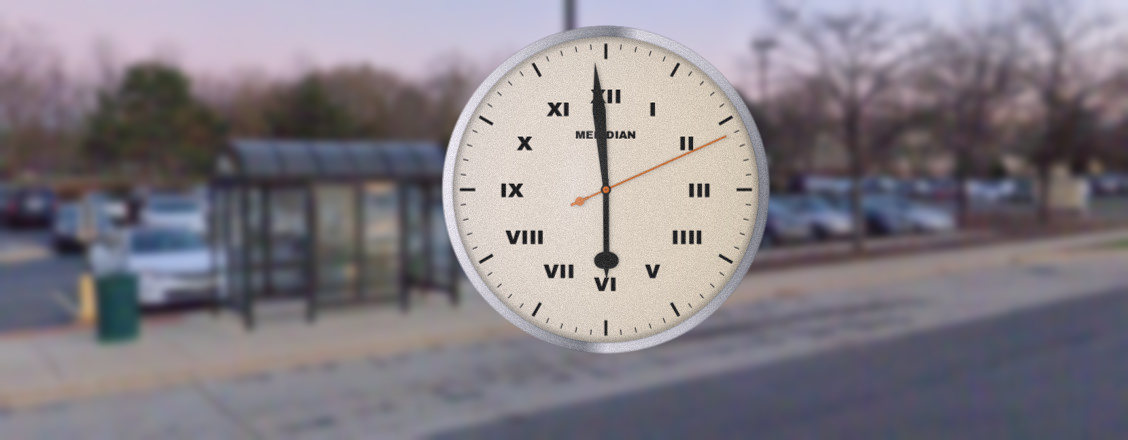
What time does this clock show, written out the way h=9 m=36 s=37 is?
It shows h=5 m=59 s=11
